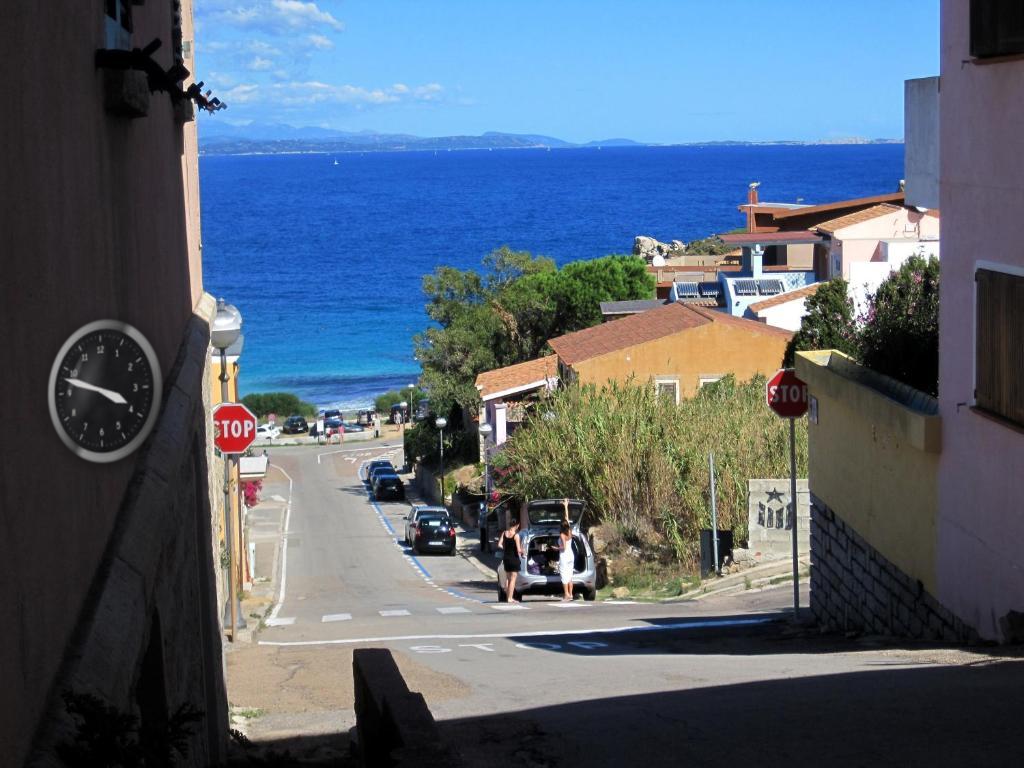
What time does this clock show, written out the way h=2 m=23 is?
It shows h=3 m=48
